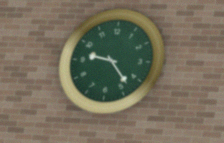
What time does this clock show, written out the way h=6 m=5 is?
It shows h=9 m=23
